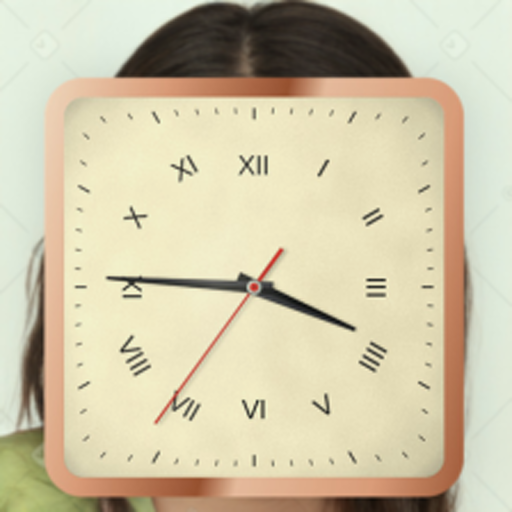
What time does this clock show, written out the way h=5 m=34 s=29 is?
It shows h=3 m=45 s=36
